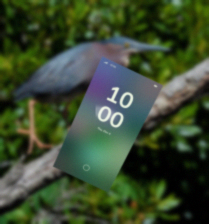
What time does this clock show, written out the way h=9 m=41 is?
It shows h=10 m=0
